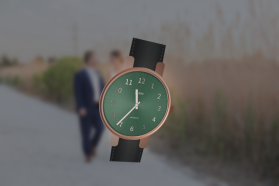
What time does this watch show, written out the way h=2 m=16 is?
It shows h=11 m=36
